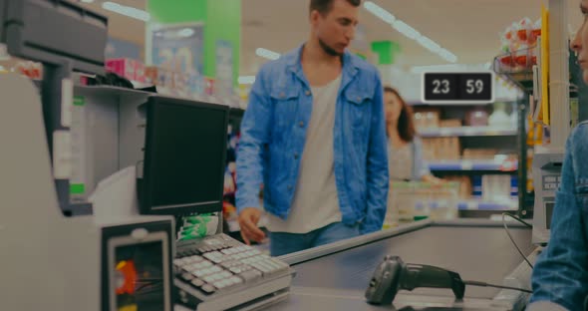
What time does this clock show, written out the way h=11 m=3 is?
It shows h=23 m=59
